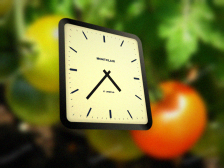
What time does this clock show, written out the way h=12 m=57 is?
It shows h=4 m=37
